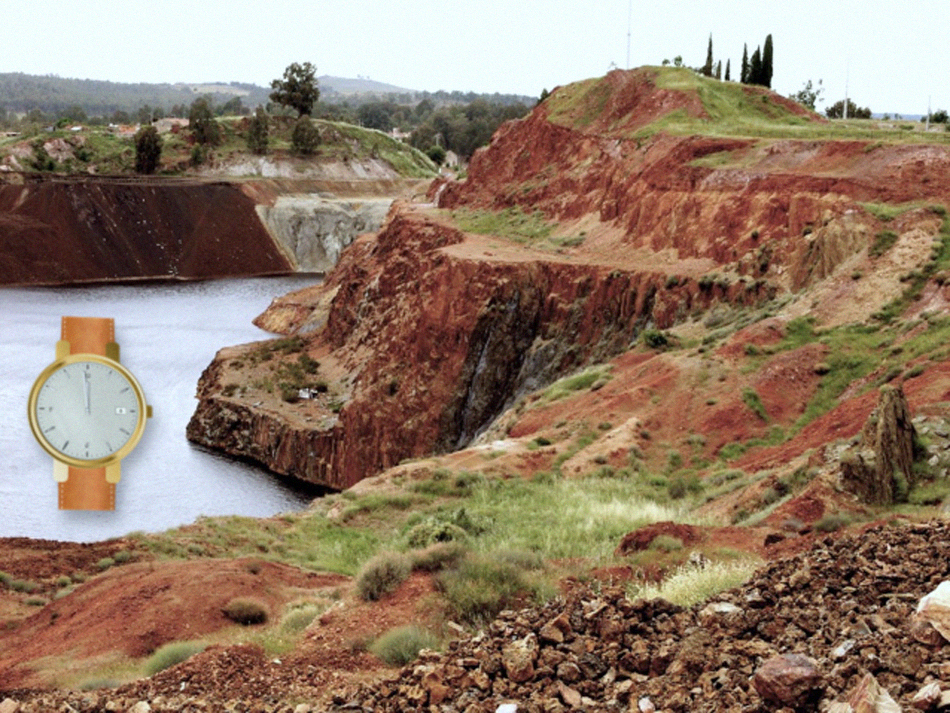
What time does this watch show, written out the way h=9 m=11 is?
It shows h=11 m=59
